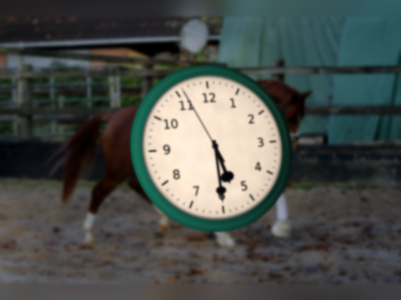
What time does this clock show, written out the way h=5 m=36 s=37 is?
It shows h=5 m=29 s=56
